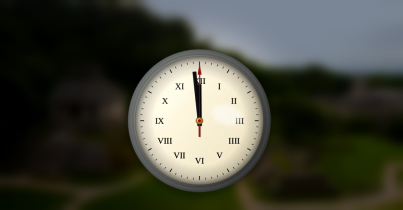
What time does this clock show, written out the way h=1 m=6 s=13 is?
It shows h=11 m=59 s=0
